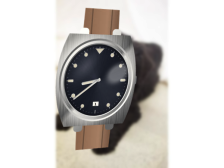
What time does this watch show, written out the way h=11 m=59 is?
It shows h=8 m=39
